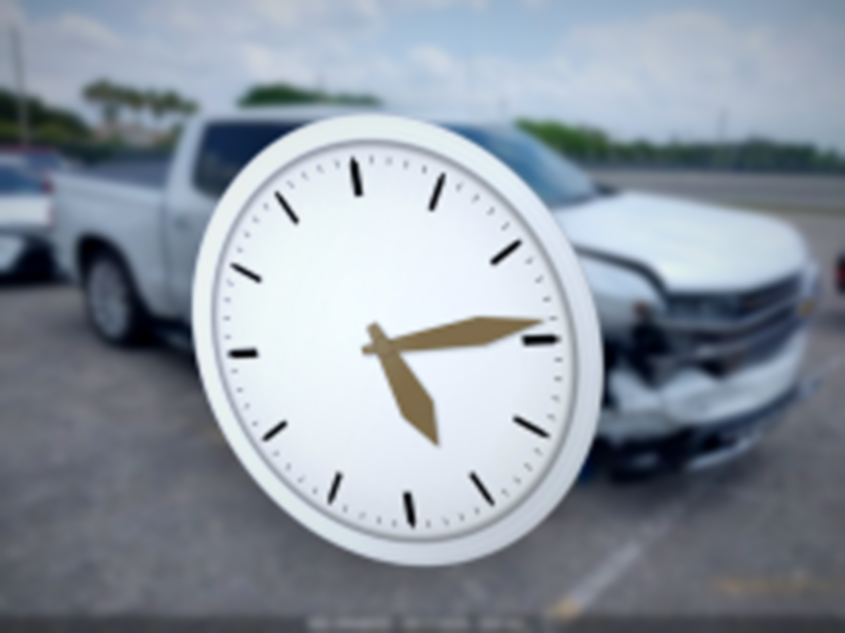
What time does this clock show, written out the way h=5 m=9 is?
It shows h=5 m=14
